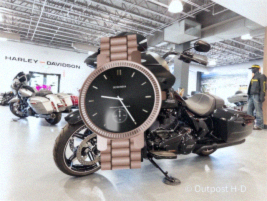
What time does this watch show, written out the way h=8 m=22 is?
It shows h=9 m=25
